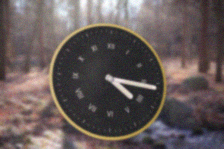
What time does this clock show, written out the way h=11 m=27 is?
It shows h=4 m=16
